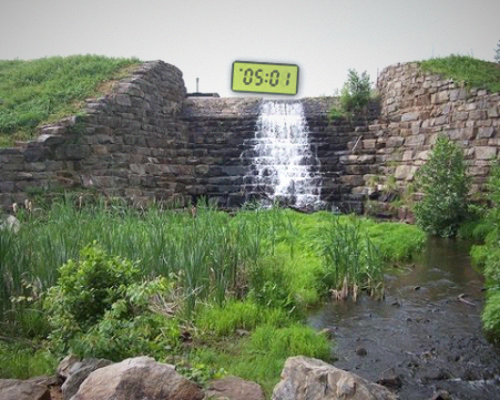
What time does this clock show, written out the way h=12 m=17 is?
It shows h=5 m=1
